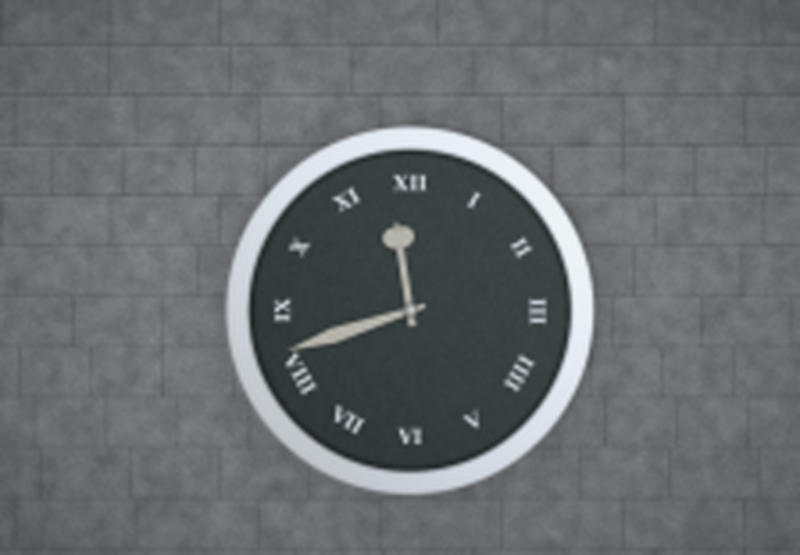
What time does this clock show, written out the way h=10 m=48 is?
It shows h=11 m=42
